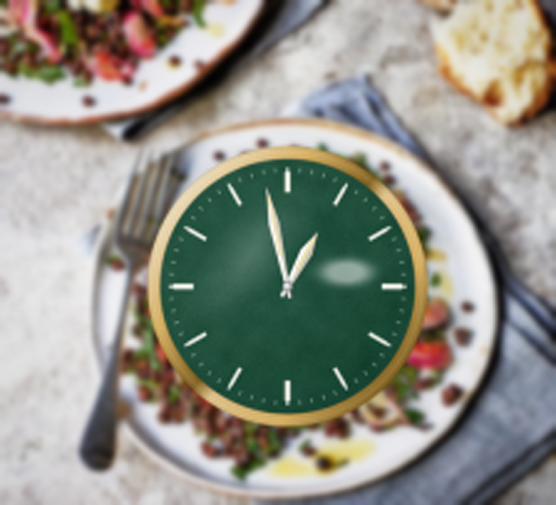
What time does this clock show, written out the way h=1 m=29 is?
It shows h=12 m=58
